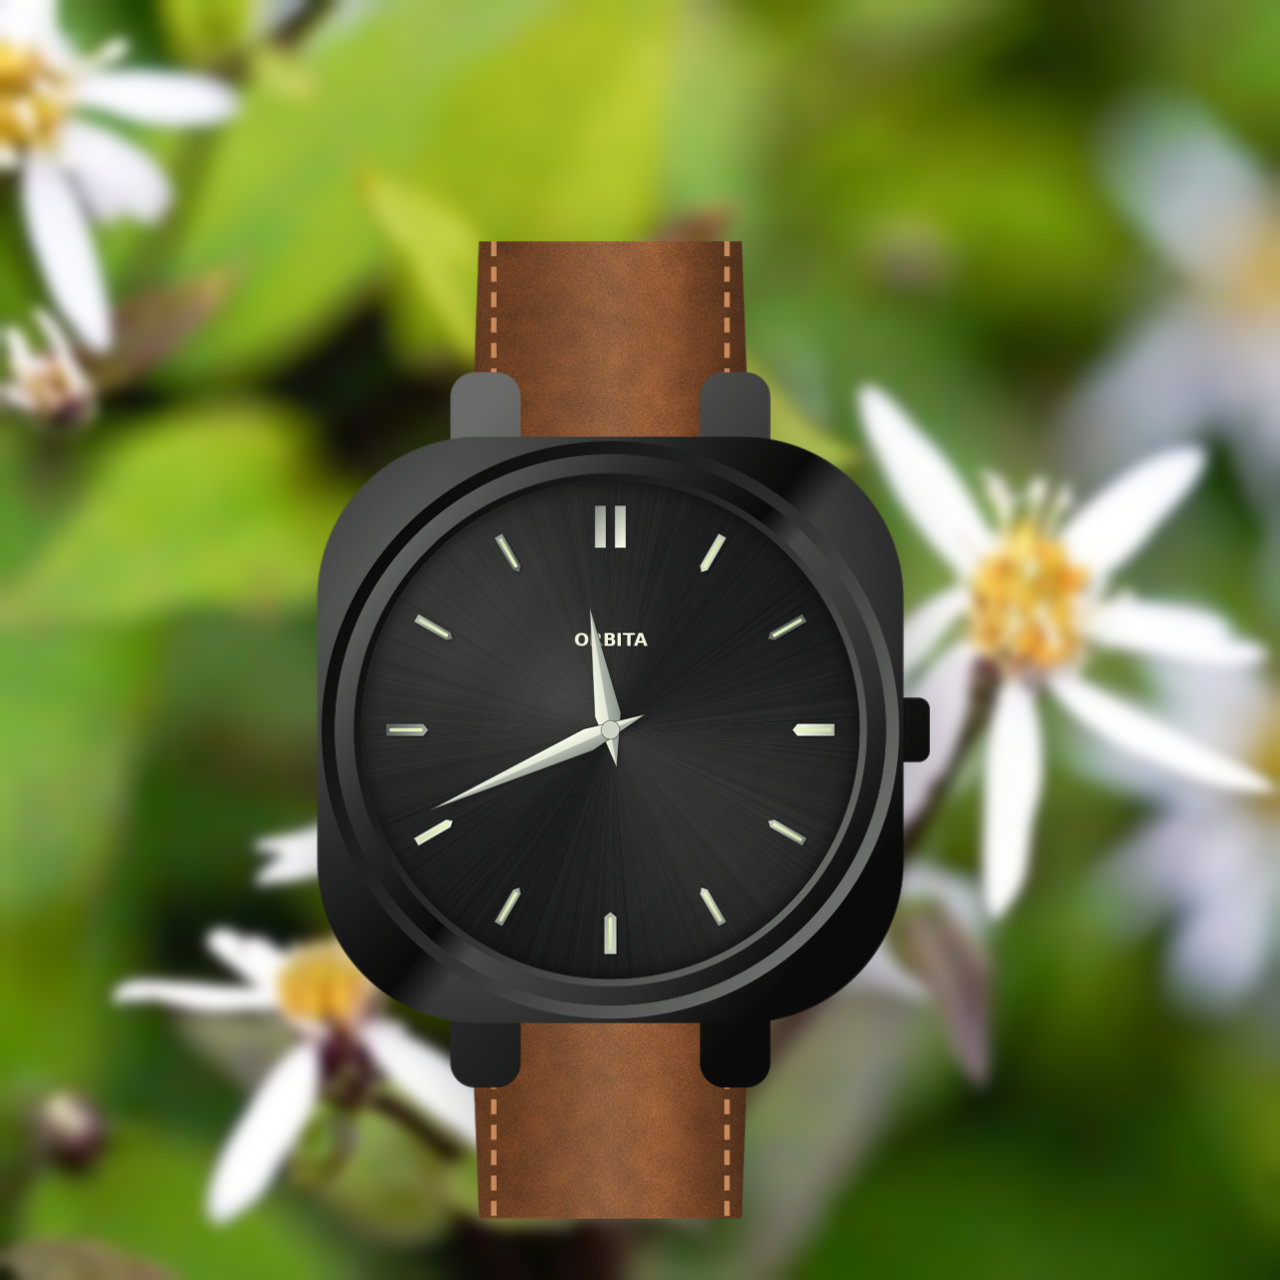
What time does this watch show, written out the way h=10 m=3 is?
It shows h=11 m=41
